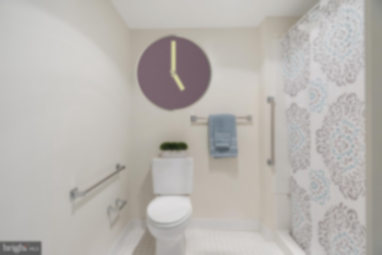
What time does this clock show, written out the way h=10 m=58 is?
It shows h=5 m=0
